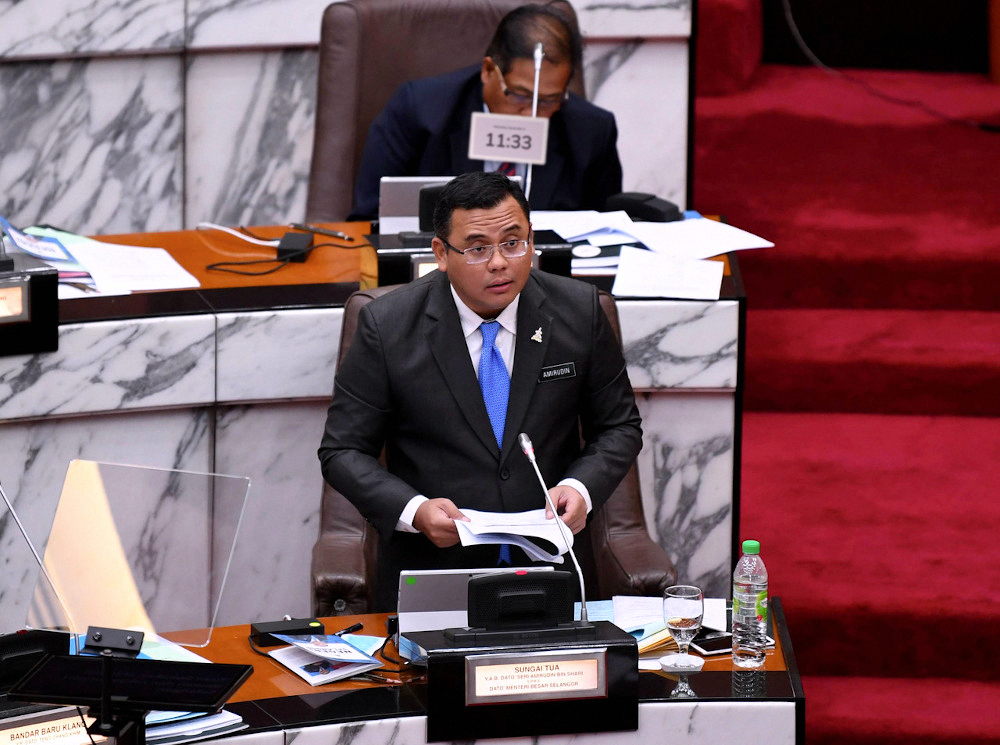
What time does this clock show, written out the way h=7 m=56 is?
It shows h=11 m=33
